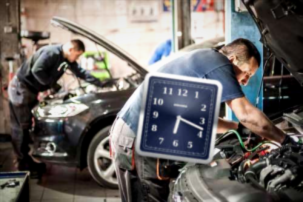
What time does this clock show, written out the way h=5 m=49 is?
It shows h=6 m=18
